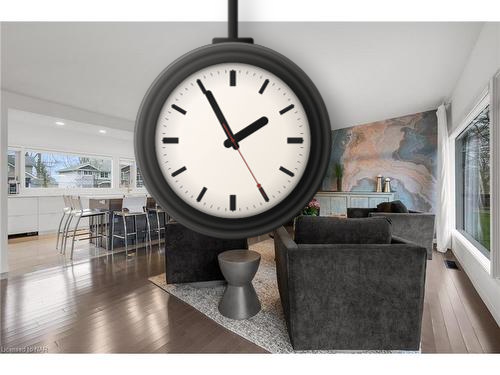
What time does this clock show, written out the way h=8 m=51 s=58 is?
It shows h=1 m=55 s=25
